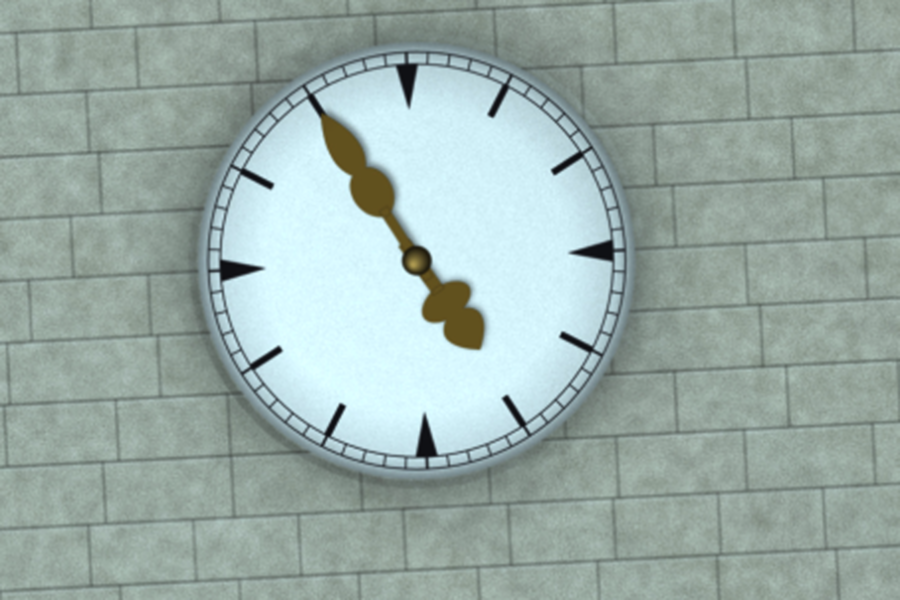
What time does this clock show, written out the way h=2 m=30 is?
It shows h=4 m=55
